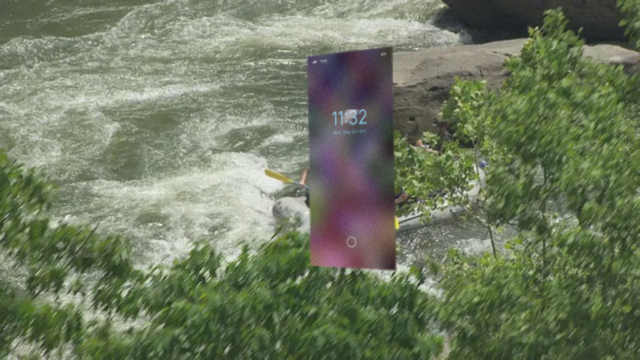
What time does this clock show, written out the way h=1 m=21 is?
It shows h=11 m=32
